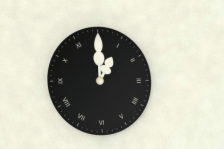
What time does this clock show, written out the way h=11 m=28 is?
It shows h=1 m=0
